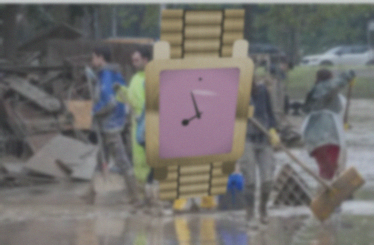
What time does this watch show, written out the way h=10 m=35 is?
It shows h=7 m=57
